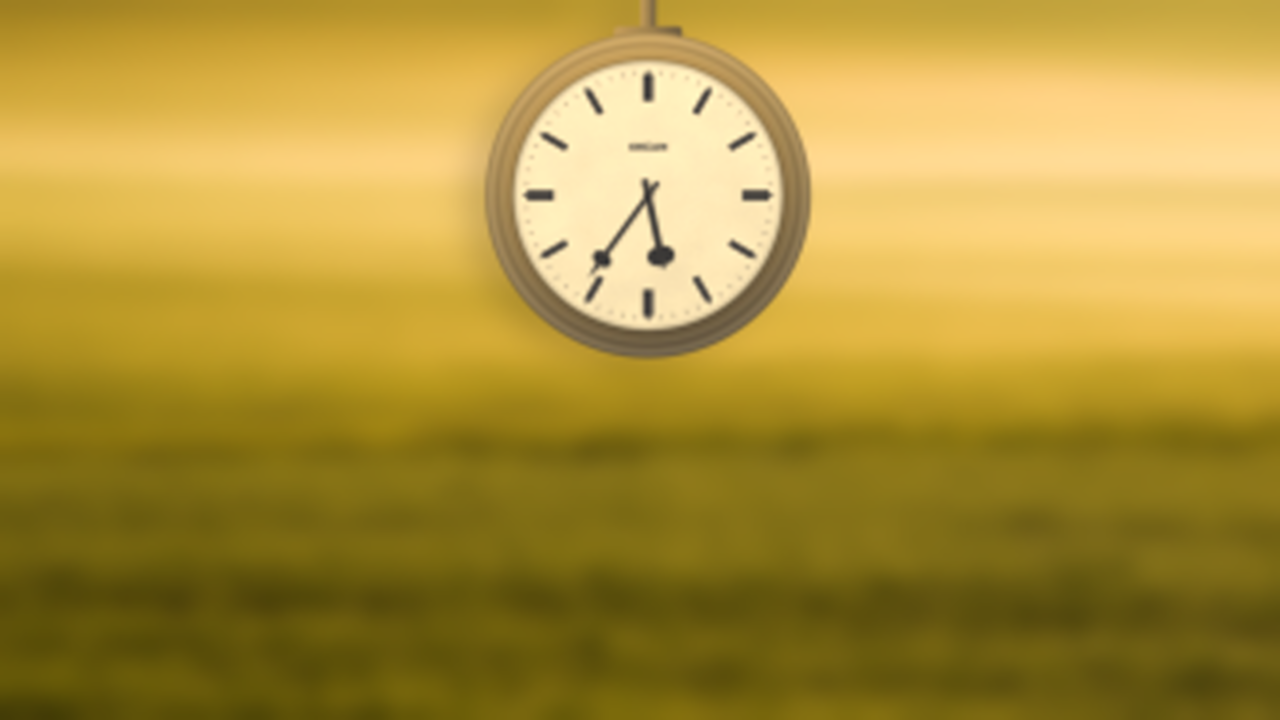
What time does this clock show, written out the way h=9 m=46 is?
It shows h=5 m=36
